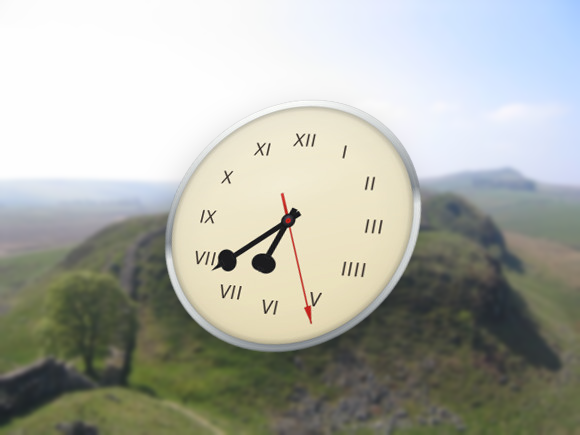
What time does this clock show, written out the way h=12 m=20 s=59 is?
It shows h=6 m=38 s=26
